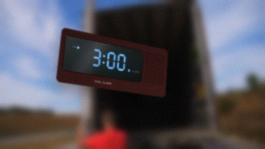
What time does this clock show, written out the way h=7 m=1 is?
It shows h=3 m=0
